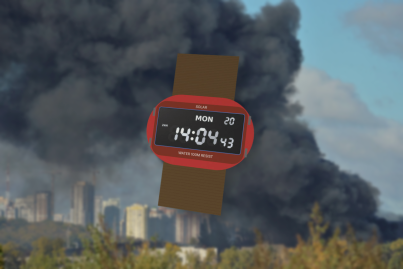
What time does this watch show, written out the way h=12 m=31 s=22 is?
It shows h=14 m=4 s=43
